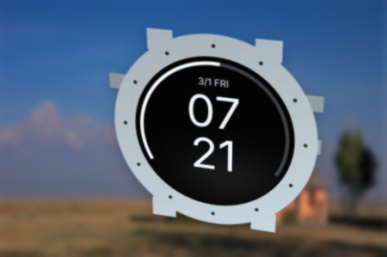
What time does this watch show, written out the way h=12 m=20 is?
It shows h=7 m=21
